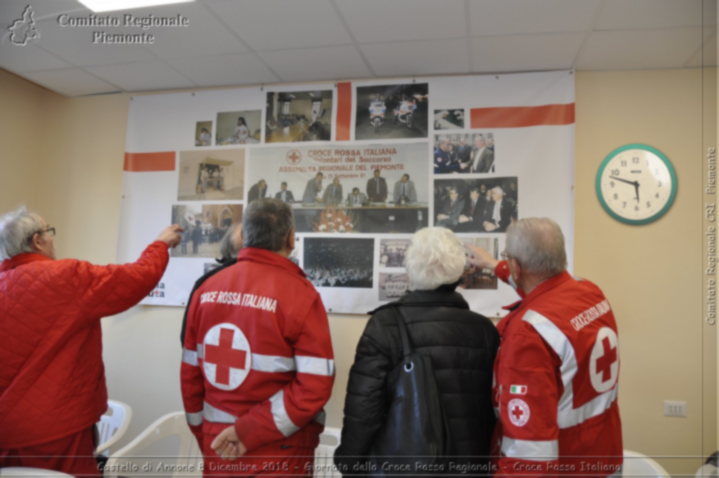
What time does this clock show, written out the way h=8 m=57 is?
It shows h=5 m=48
